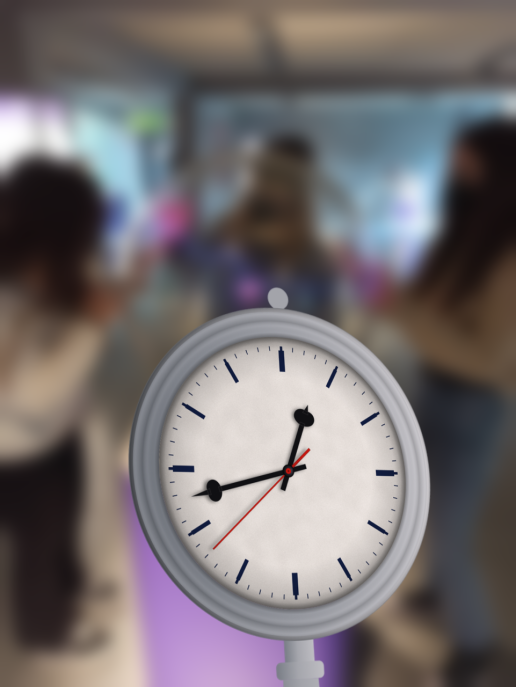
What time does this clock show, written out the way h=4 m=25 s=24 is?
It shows h=12 m=42 s=38
